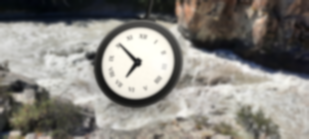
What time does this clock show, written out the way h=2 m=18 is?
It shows h=6 m=51
